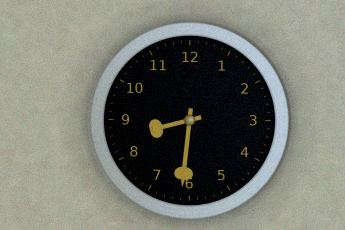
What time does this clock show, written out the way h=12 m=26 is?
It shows h=8 m=31
